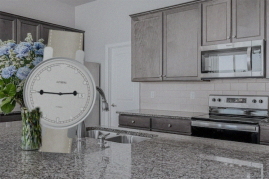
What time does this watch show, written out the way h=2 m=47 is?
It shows h=2 m=45
